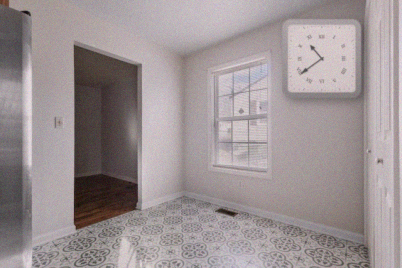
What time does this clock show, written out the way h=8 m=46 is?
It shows h=10 m=39
